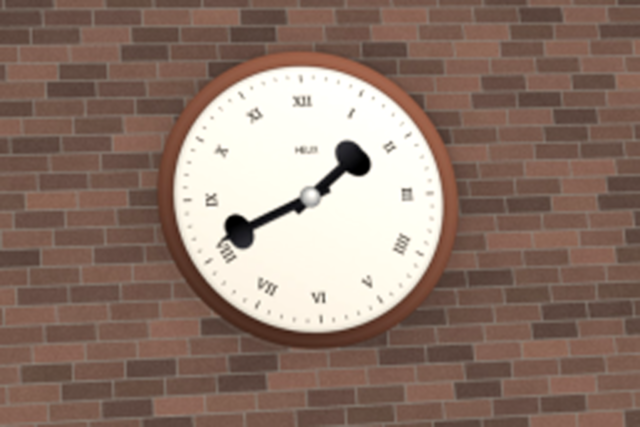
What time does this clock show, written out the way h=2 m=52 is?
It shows h=1 m=41
